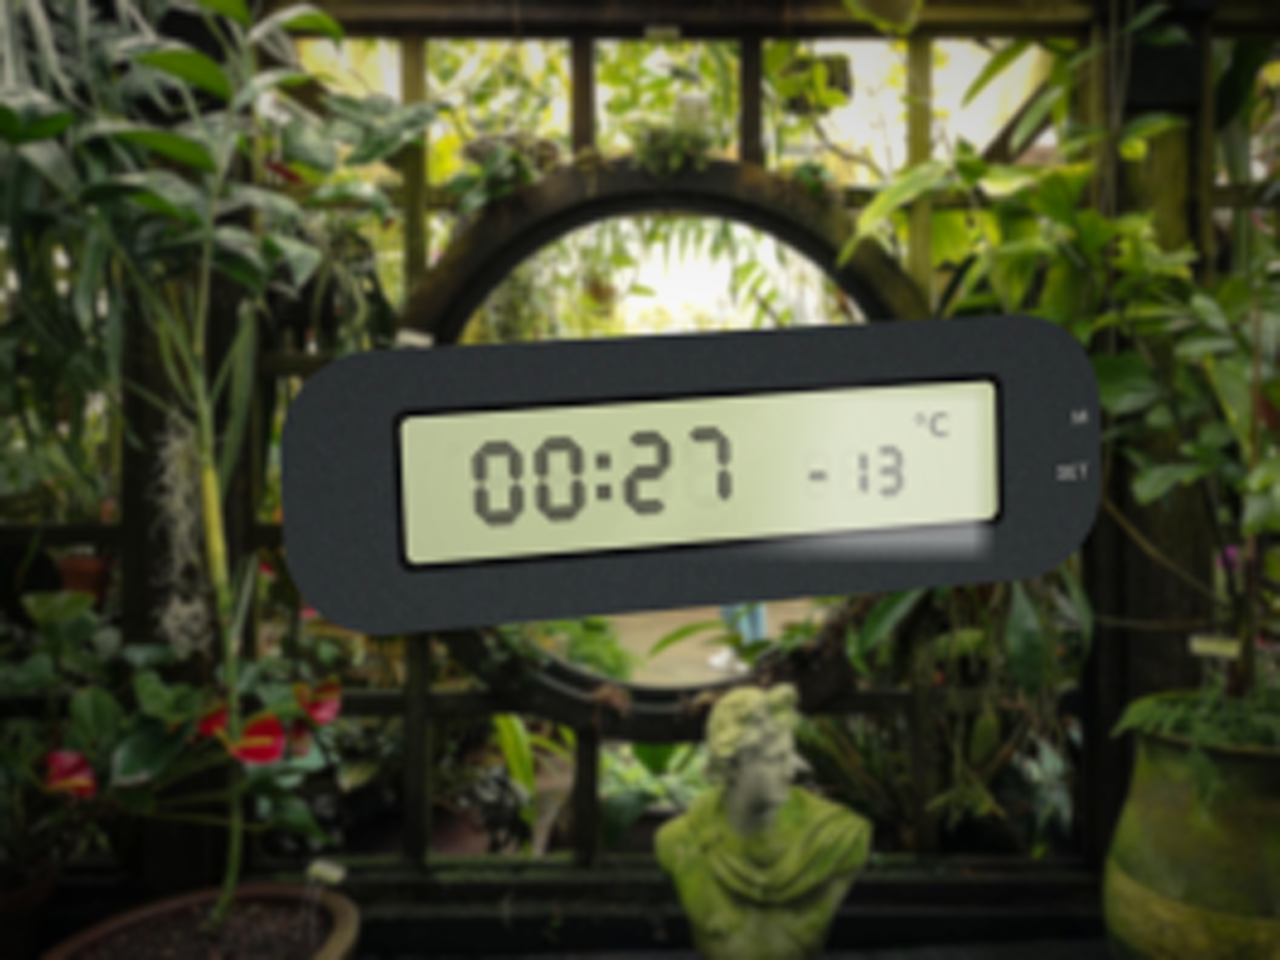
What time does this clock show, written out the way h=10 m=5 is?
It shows h=0 m=27
